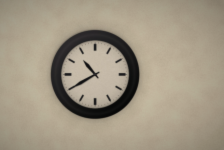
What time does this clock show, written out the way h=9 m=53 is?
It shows h=10 m=40
